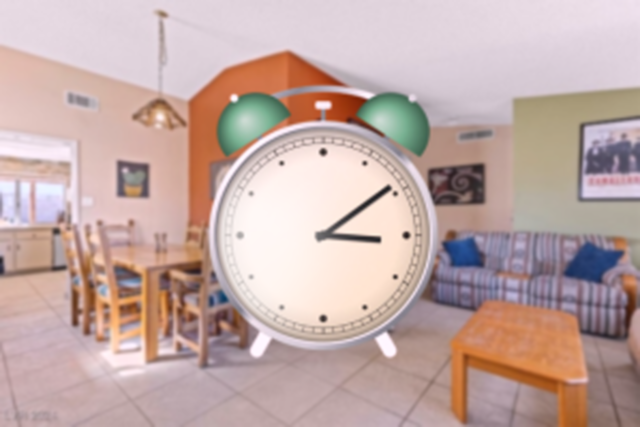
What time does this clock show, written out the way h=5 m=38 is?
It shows h=3 m=9
